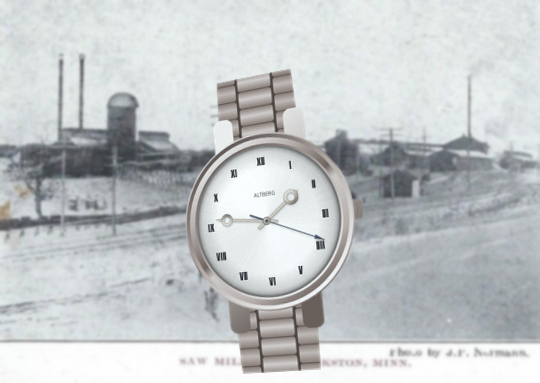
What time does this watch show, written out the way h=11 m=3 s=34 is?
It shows h=1 m=46 s=19
